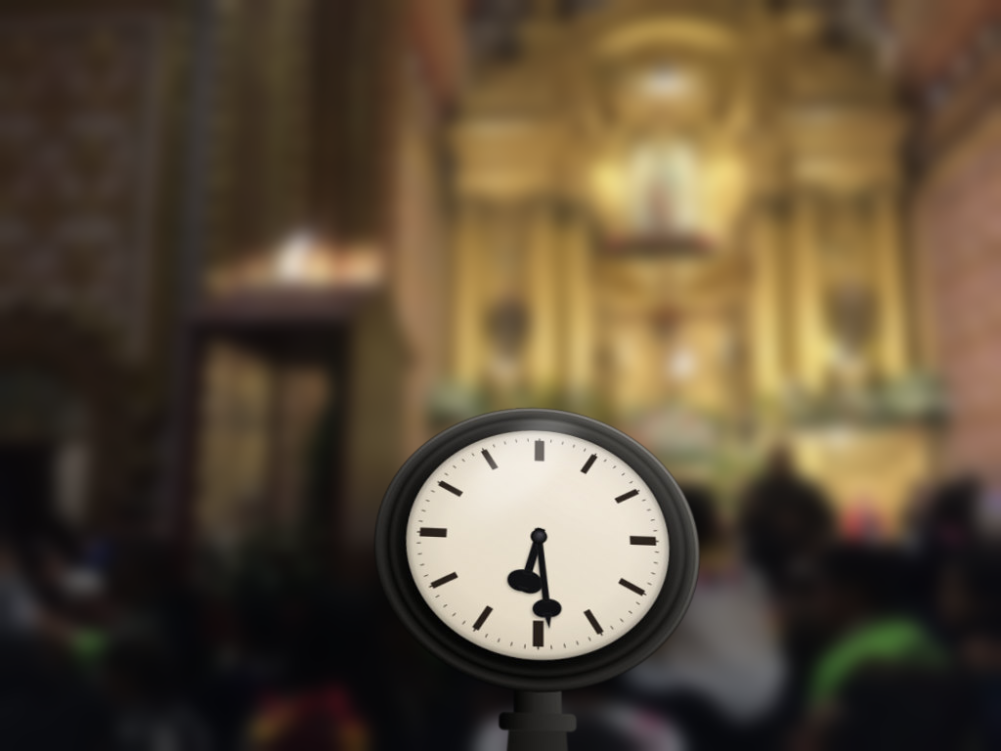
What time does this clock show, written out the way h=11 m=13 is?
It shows h=6 m=29
